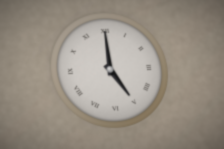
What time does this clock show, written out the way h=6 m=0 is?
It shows h=5 m=0
